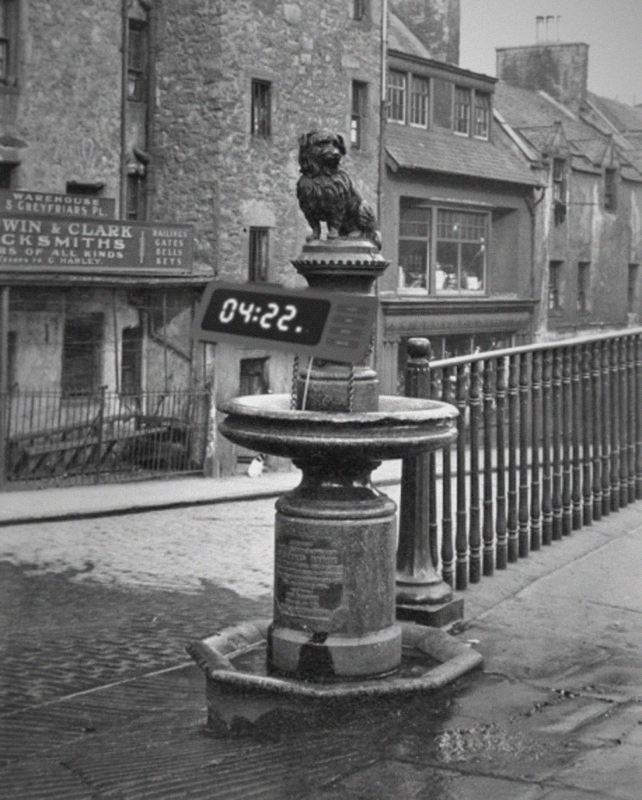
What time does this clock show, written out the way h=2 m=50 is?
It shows h=4 m=22
